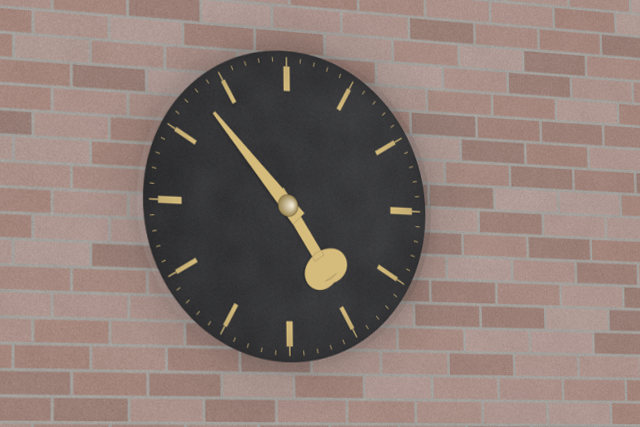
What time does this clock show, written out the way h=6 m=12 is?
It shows h=4 m=53
